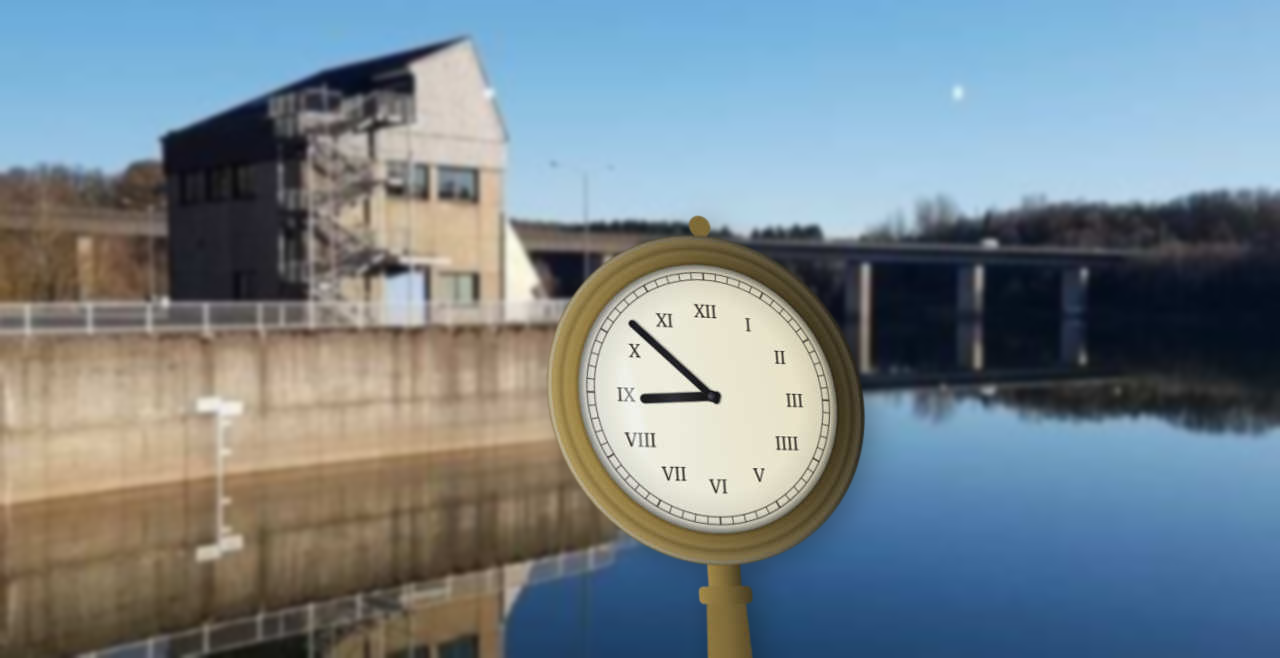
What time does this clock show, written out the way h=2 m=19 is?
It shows h=8 m=52
